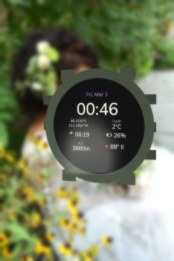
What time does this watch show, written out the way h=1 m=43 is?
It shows h=0 m=46
